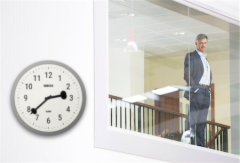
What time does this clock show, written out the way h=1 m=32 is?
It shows h=2 m=38
